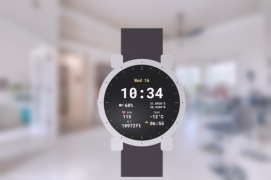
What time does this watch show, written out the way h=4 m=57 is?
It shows h=10 m=34
